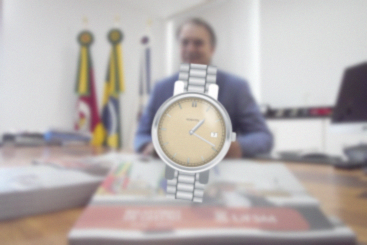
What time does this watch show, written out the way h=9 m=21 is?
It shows h=1 m=19
